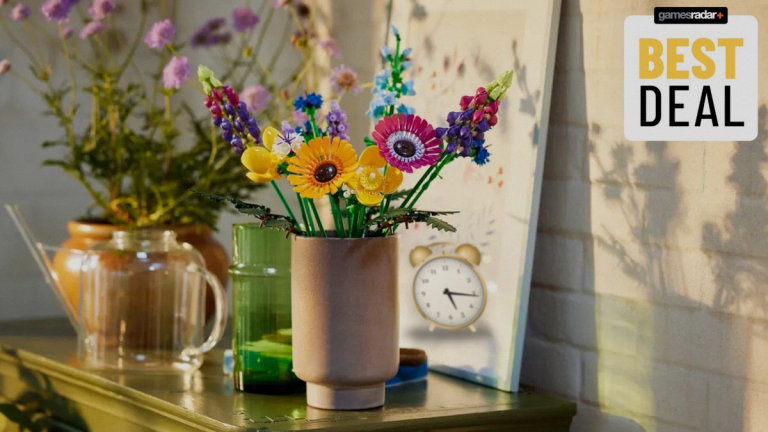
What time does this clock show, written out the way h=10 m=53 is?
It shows h=5 m=16
